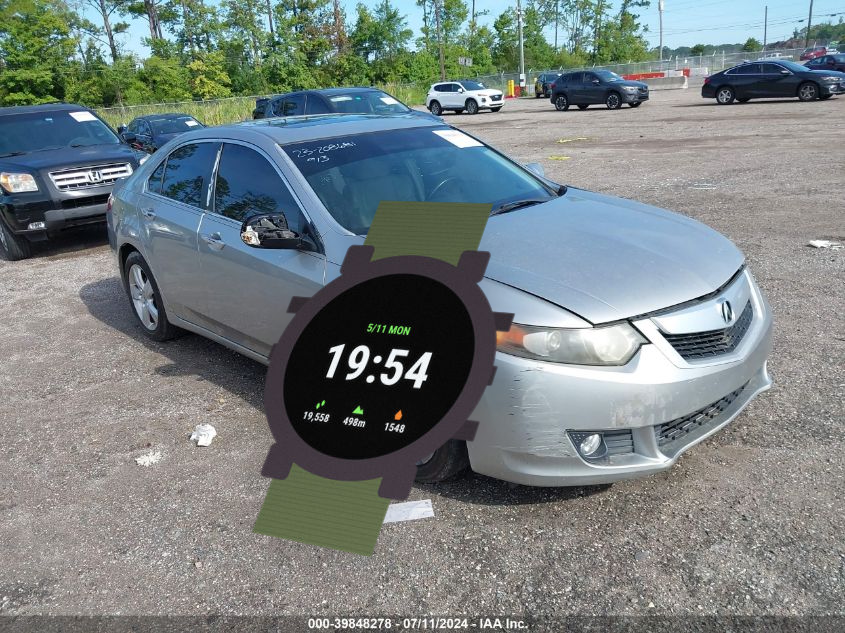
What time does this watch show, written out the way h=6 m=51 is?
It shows h=19 m=54
